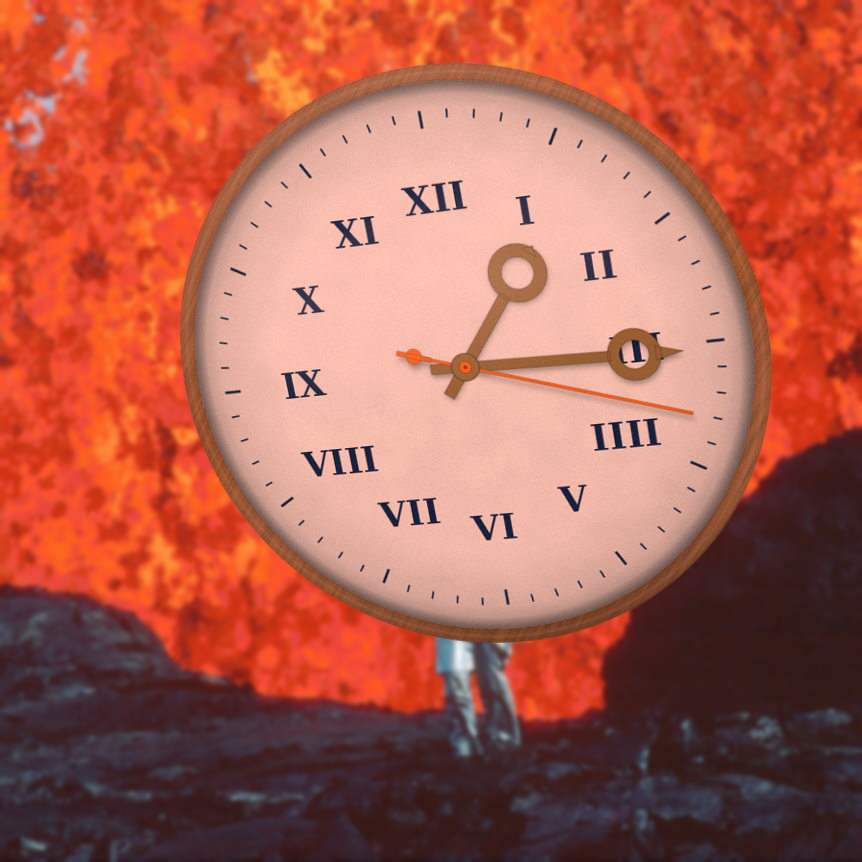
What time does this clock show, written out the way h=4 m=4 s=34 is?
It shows h=1 m=15 s=18
